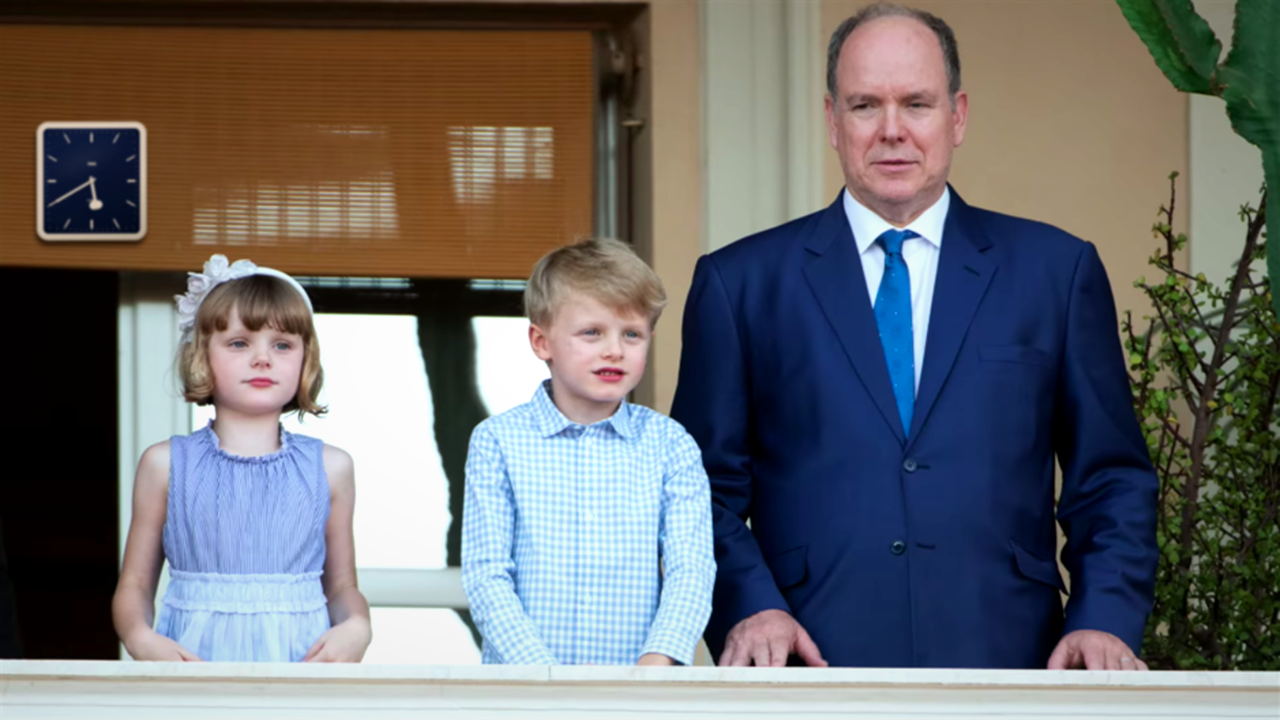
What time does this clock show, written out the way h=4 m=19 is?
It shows h=5 m=40
